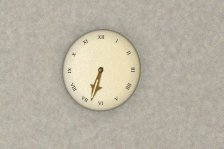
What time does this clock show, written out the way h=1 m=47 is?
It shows h=6 m=33
